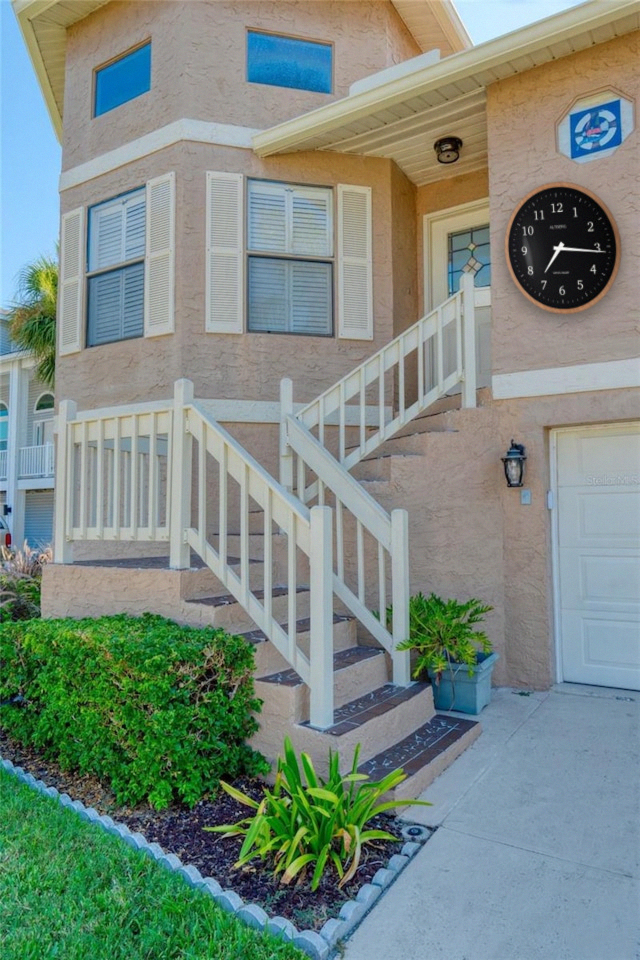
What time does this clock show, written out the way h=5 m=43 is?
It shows h=7 m=16
